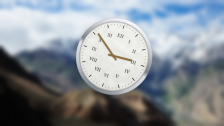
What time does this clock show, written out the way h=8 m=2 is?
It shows h=2 m=51
